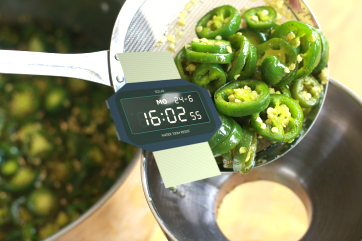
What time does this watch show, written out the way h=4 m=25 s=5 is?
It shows h=16 m=2 s=55
